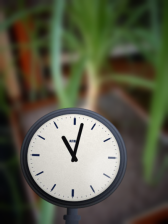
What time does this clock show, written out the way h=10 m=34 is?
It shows h=11 m=2
